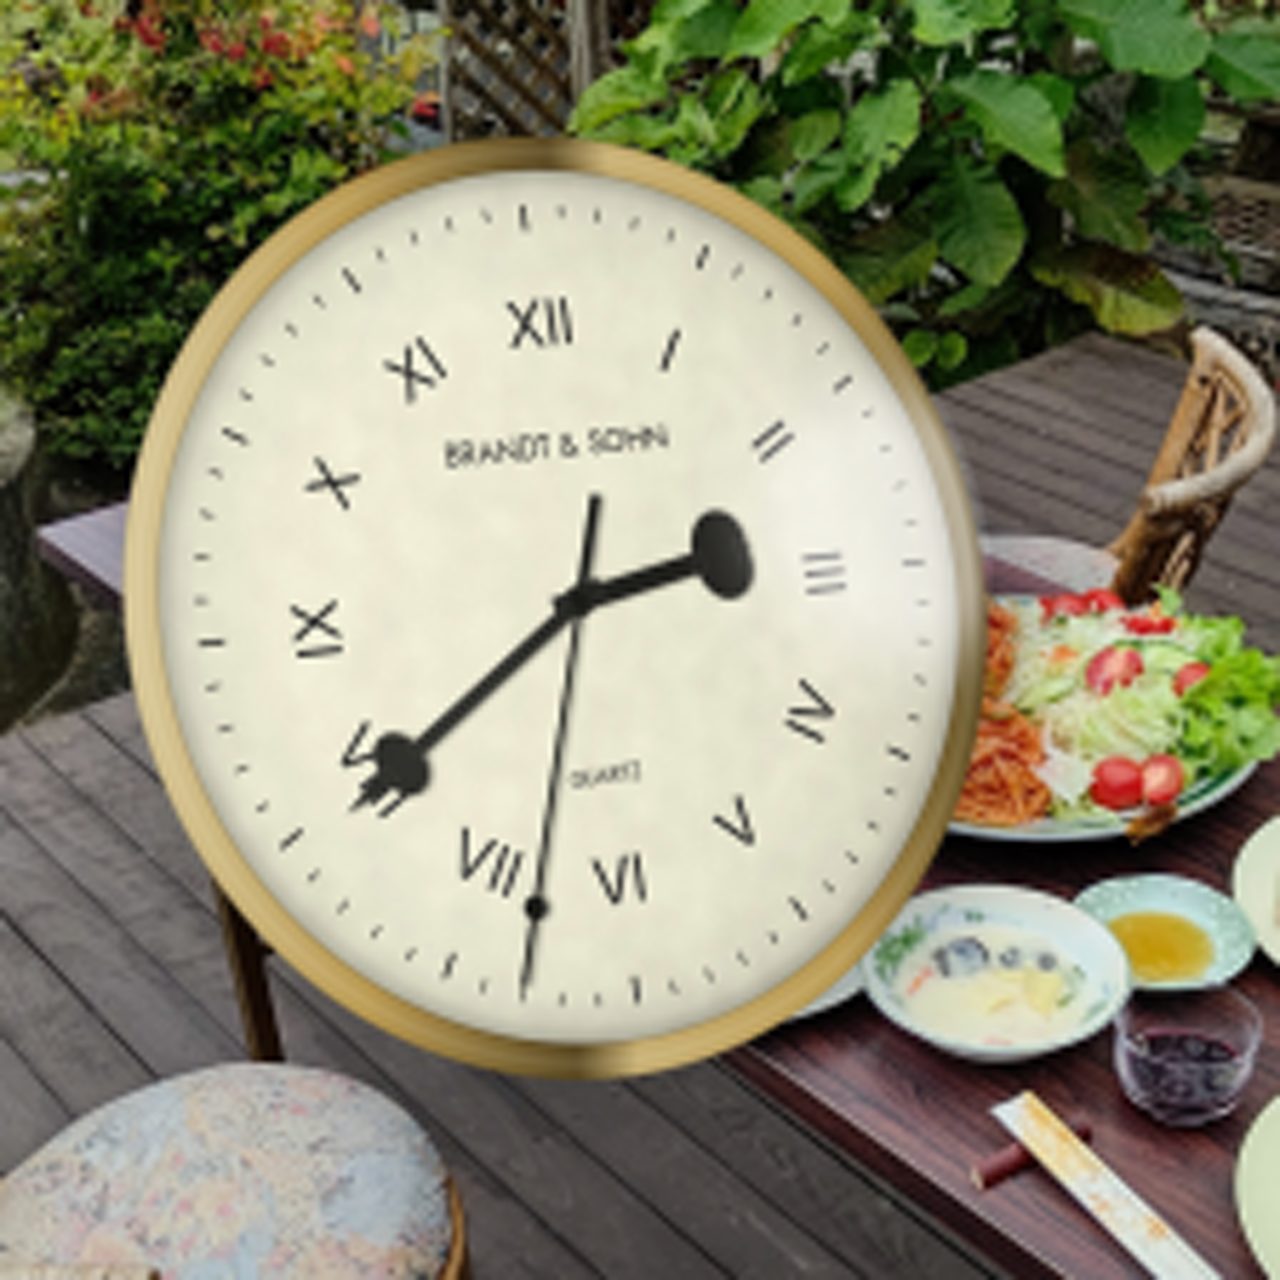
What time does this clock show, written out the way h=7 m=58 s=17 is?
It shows h=2 m=39 s=33
